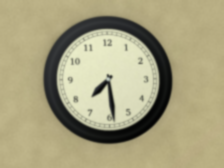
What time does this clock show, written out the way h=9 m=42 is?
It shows h=7 m=29
